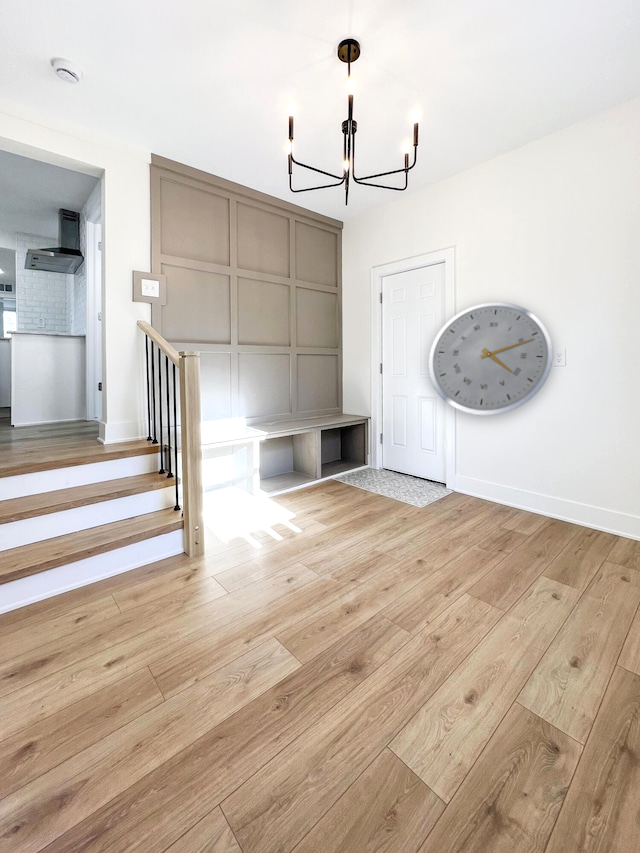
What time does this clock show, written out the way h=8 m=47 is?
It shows h=4 m=11
